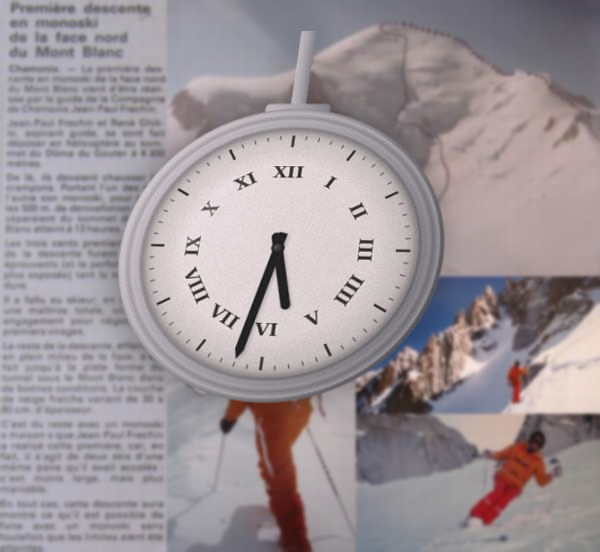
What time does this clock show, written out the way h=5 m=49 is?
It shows h=5 m=32
